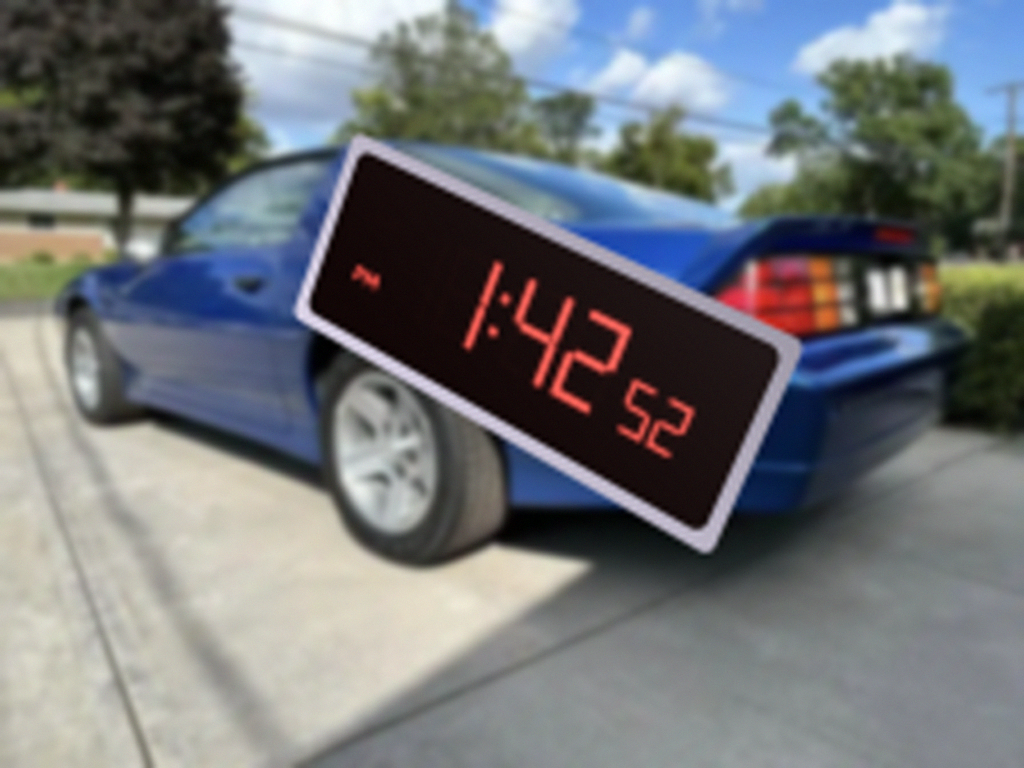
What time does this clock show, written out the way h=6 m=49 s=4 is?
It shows h=1 m=42 s=52
